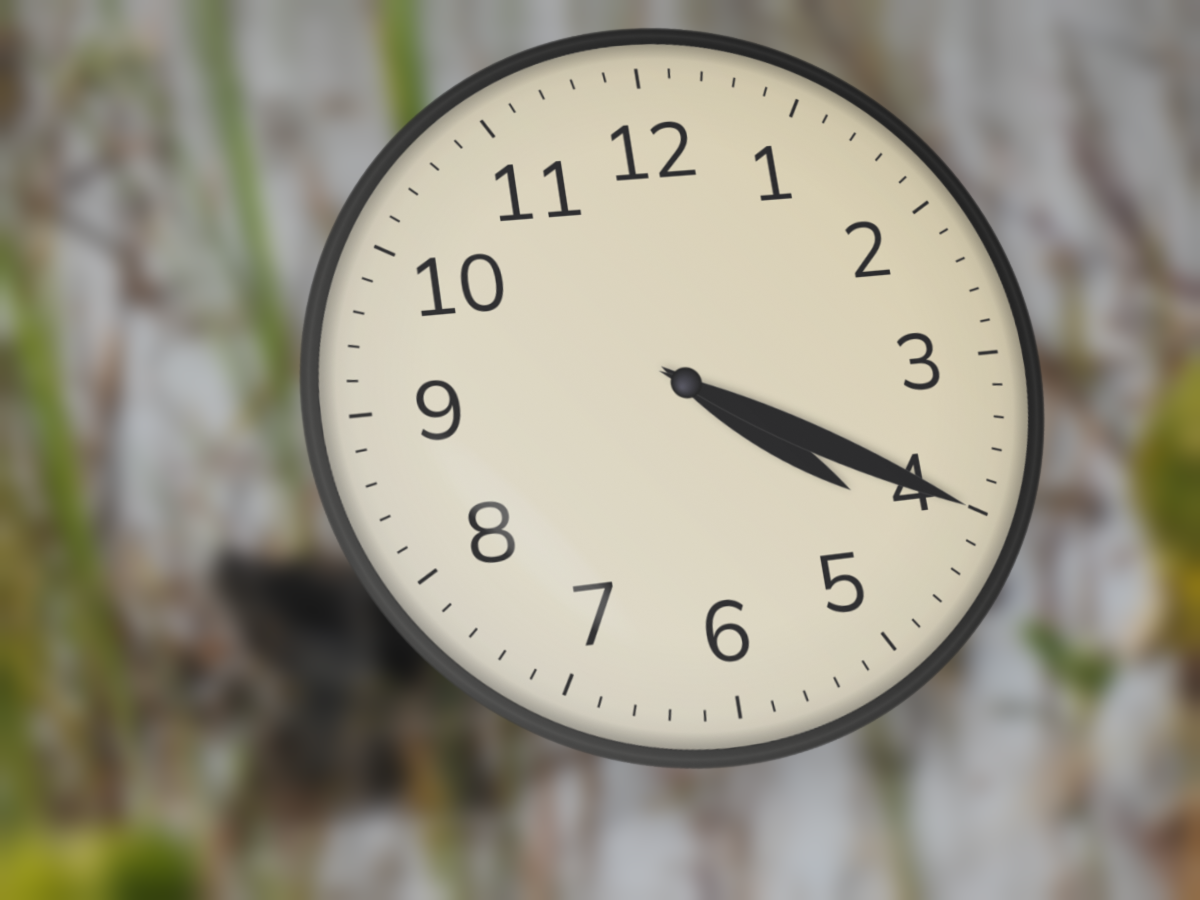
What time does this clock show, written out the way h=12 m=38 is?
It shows h=4 m=20
